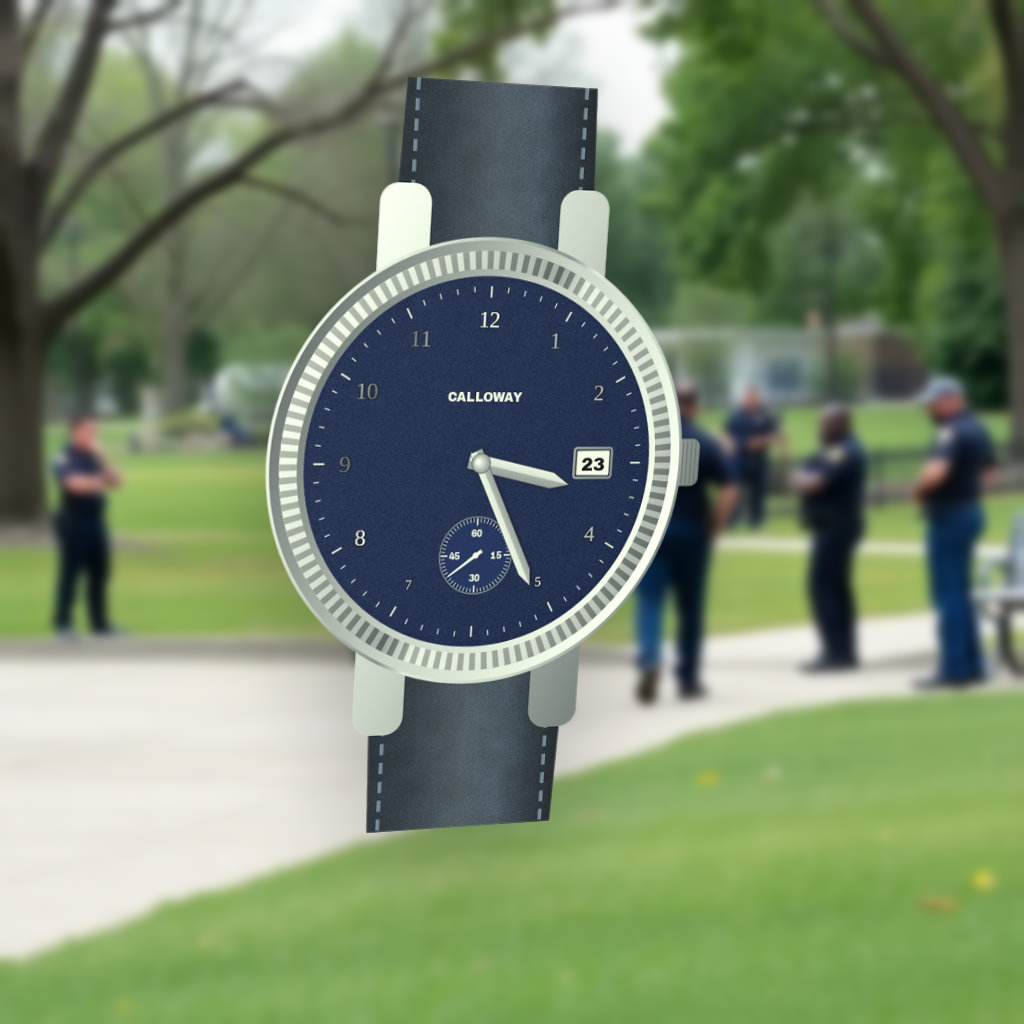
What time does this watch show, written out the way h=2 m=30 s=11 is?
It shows h=3 m=25 s=39
